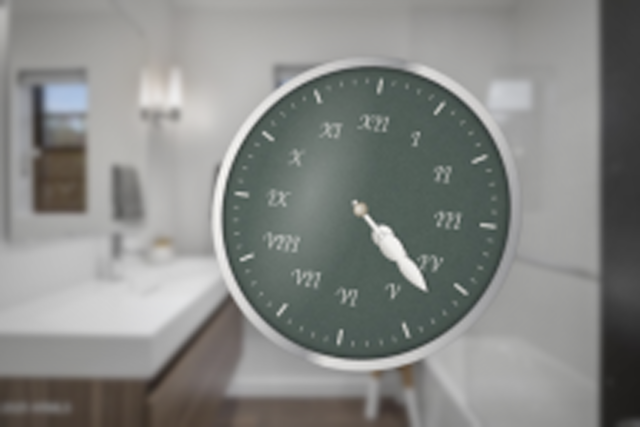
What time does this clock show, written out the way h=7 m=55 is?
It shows h=4 m=22
